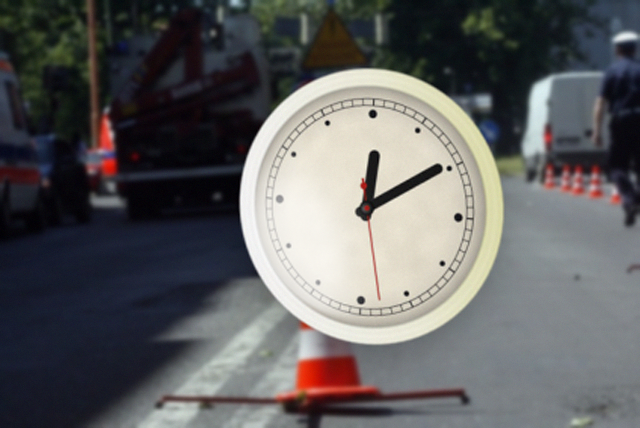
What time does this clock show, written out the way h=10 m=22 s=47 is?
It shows h=12 m=9 s=28
